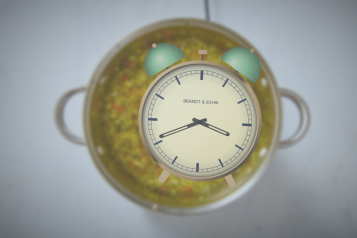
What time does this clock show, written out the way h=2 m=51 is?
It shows h=3 m=41
